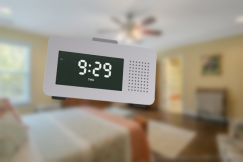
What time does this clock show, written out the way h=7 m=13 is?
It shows h=9 m=29
